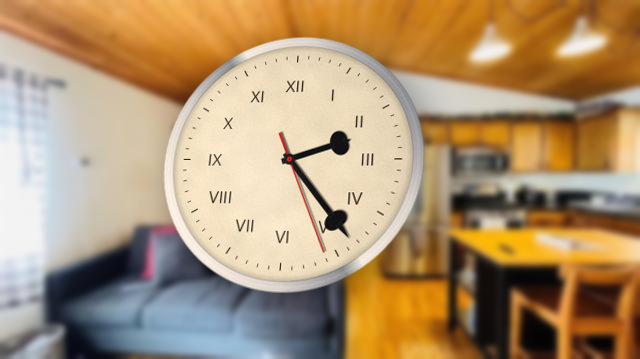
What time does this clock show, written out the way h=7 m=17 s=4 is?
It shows h=2 m=23 s=26
